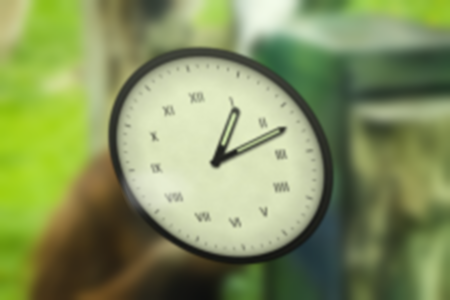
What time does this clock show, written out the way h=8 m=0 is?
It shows h=1 m=12
